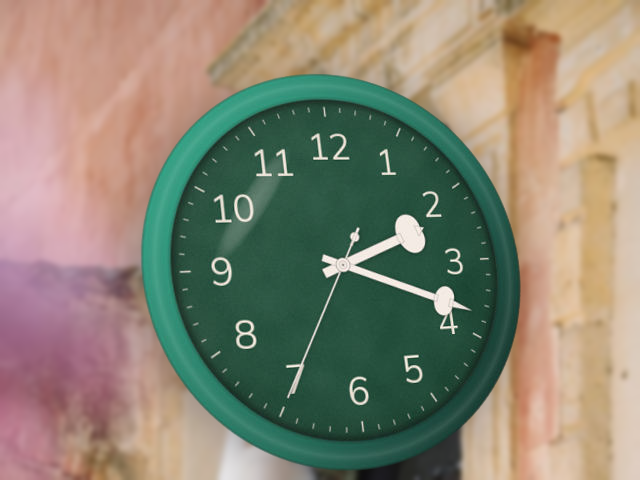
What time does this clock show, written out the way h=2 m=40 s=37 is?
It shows h=2 m=18 s=35
